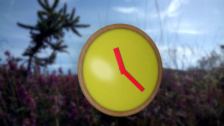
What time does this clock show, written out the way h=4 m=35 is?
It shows h=11 m=22
